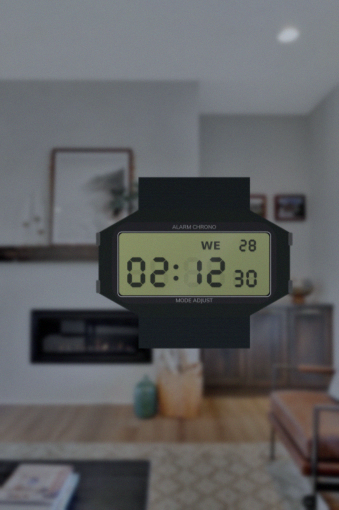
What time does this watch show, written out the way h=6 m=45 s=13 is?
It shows h=2 m=12 s=30
